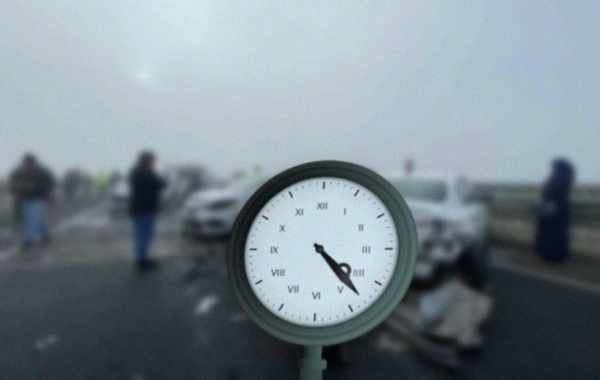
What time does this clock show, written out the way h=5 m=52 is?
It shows h=4 m=23
